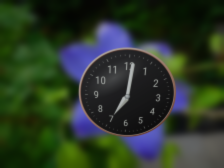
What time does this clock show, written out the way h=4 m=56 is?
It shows h=7 m=1
